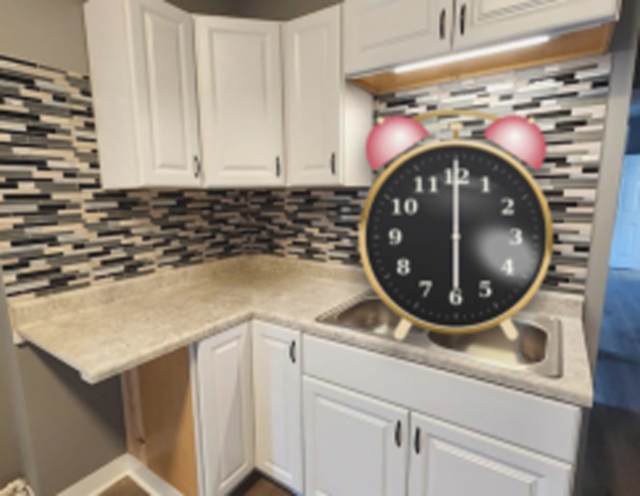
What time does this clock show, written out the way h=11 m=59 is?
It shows h=6 m=0
